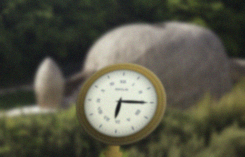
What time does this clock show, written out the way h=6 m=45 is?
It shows h=6 m=15
